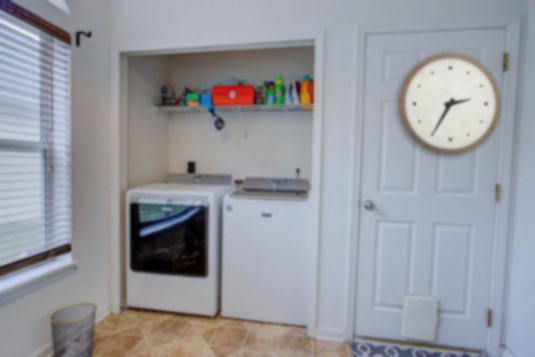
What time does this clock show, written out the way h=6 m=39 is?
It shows h=2 m=35
